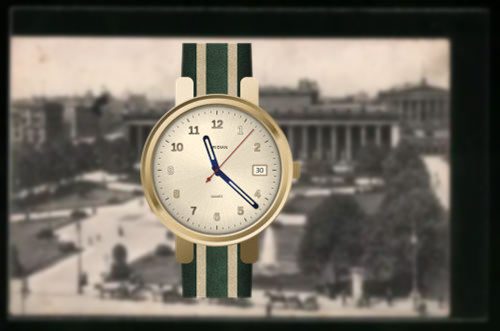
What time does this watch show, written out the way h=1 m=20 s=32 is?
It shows h=11 m=22 s=7
